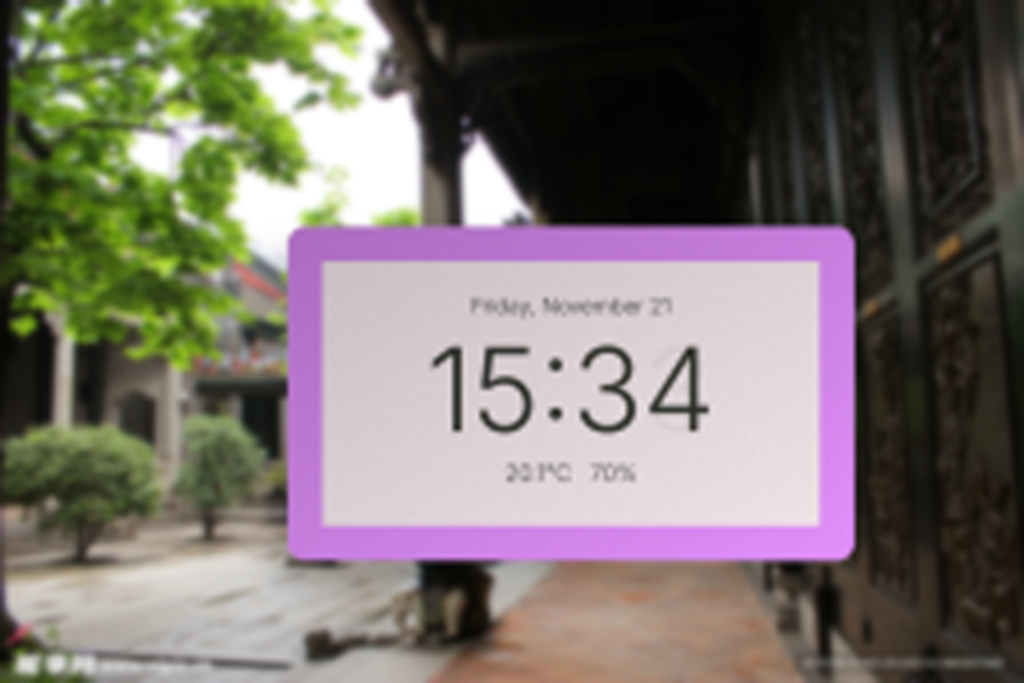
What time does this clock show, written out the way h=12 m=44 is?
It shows h=15 m=34
